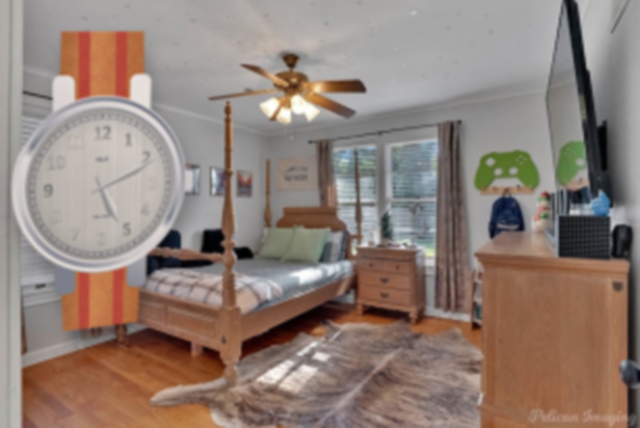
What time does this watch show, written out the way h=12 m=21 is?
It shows h=5 m=11
